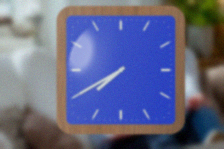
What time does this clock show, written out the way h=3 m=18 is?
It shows h=7 m=40
